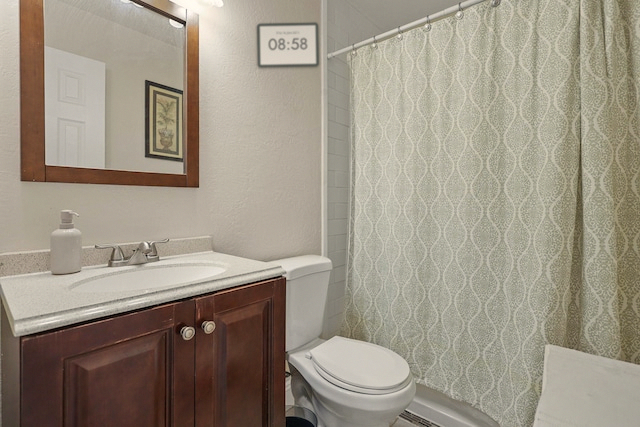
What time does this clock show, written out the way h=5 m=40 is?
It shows h=8 m=58
